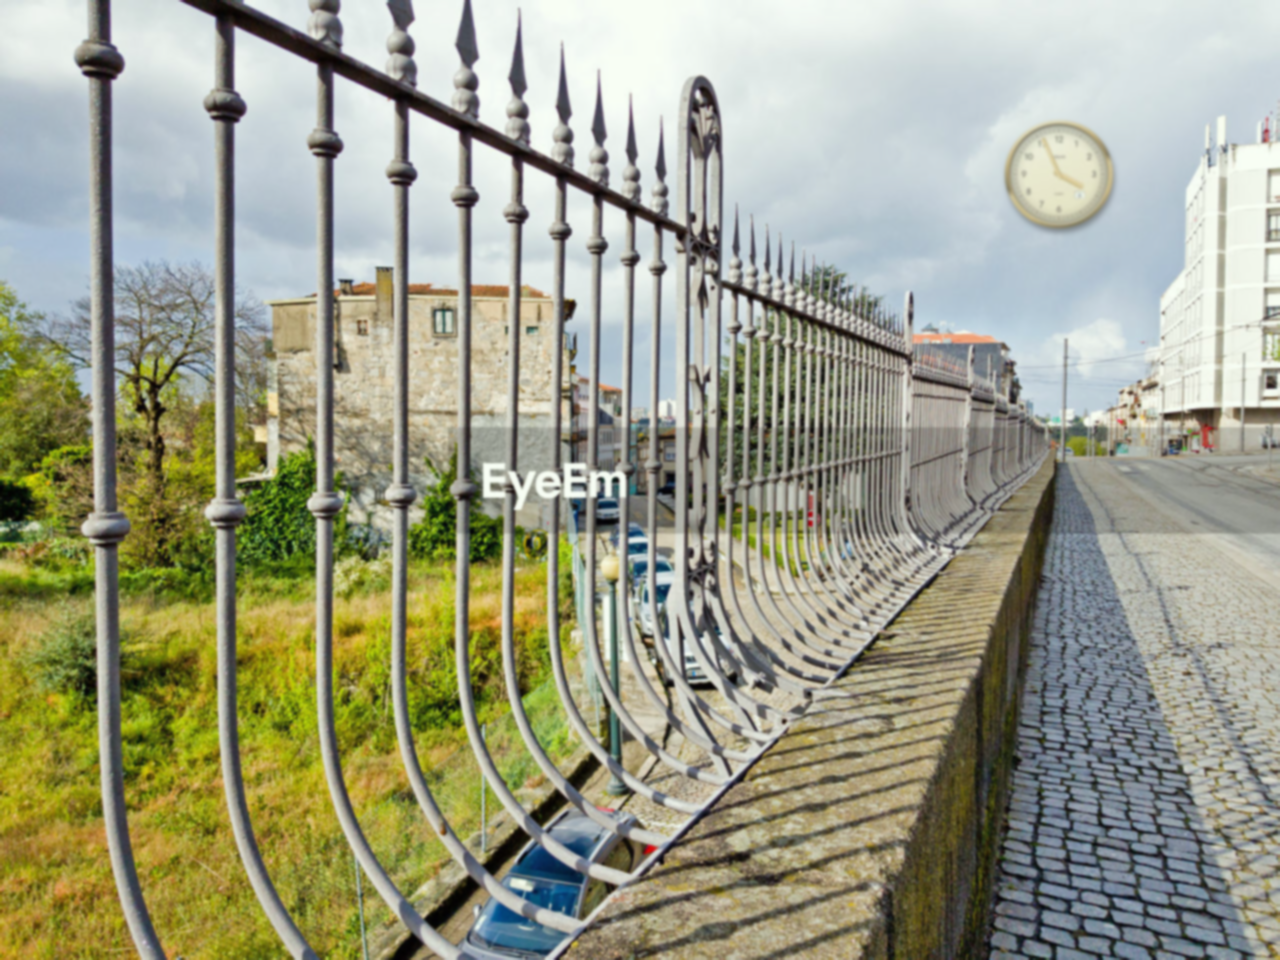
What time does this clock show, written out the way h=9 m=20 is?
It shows h=3 m=56
